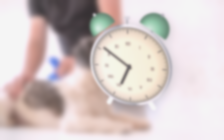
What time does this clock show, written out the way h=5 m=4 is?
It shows h=6 m=51
